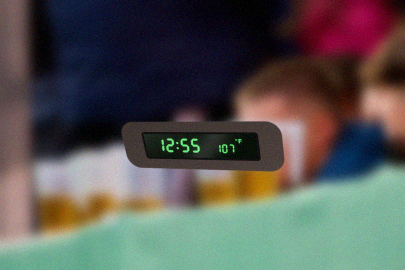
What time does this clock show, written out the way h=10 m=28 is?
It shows h=12 m=55
